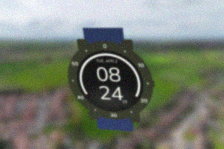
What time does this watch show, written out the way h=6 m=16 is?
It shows h=8 m=24
